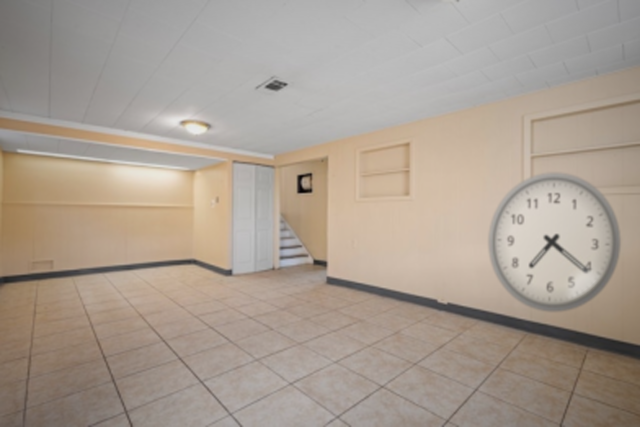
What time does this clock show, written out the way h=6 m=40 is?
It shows h=7 m=21
